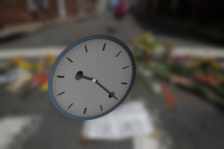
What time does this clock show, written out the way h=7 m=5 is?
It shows h=9 m=20
